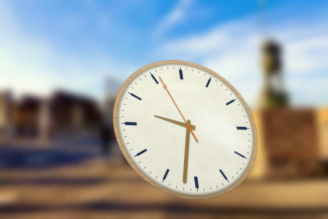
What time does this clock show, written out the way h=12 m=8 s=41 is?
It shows h=9 m=31 s=56
